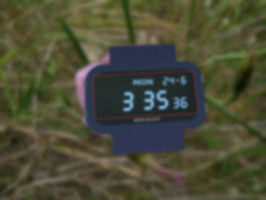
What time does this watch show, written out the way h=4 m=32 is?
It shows h=3 m=35
